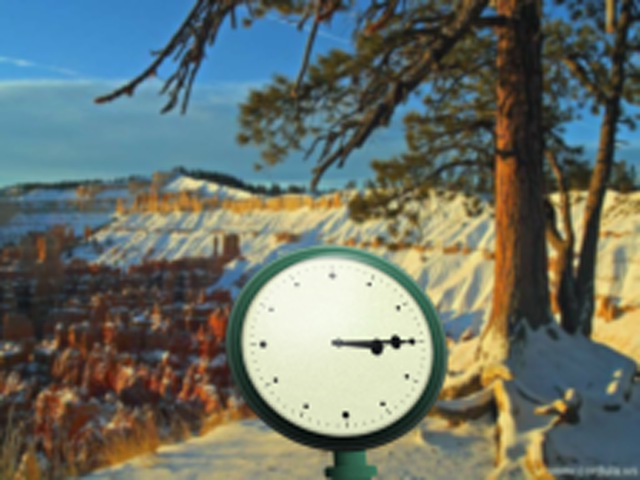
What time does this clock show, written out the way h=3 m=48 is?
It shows h=3 m=15
